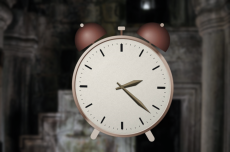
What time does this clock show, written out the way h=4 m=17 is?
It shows h=2 m=22
